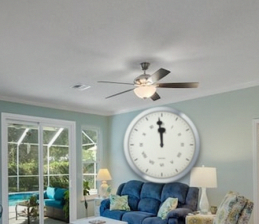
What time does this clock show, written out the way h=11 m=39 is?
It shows h=11 m=59
